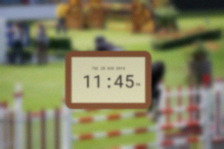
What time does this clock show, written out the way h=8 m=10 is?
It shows h=11 m=45
